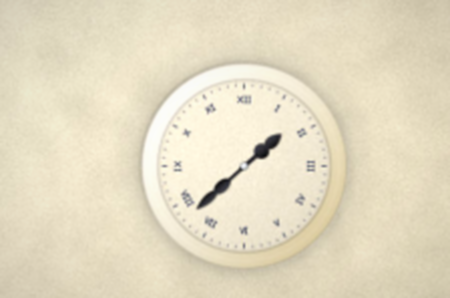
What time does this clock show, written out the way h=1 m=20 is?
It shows h=1 m=38
